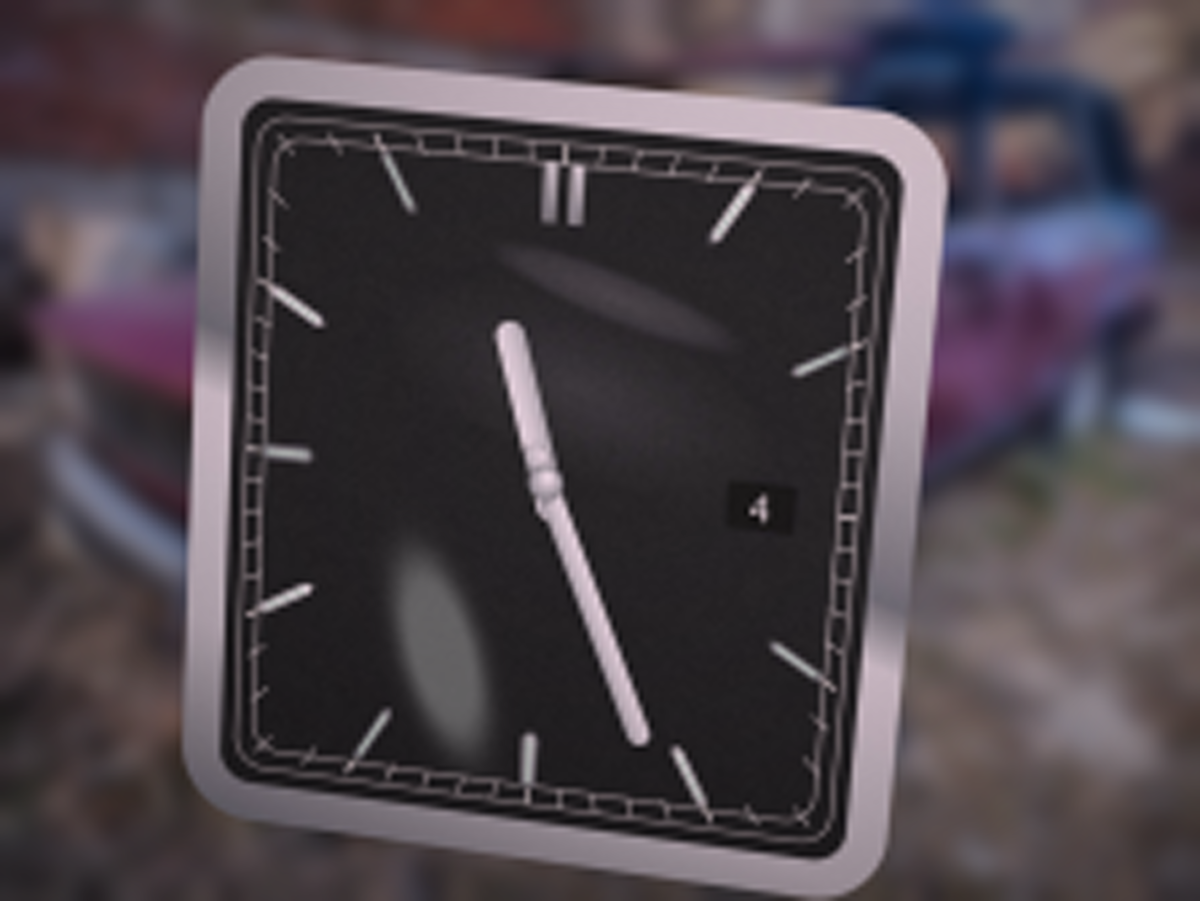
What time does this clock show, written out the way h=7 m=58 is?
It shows h=11 m=26
